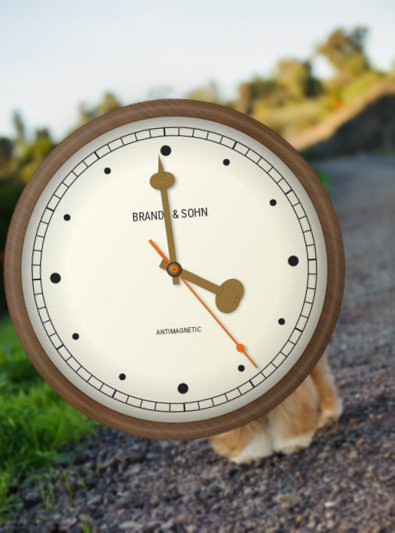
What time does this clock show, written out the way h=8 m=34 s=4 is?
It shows h=3 m=59 s=24
